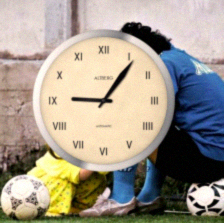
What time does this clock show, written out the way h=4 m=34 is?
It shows h=9 m=6
